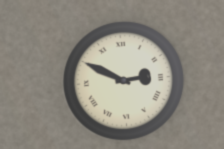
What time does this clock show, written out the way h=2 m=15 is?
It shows h=2 m=50
